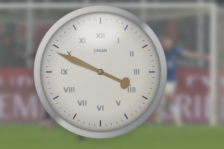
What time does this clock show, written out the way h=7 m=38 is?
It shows h=3 m=49
